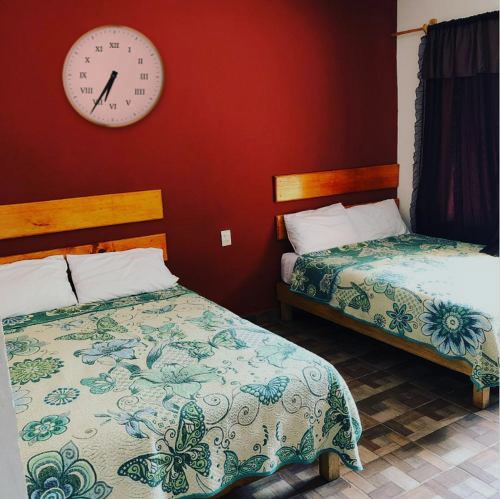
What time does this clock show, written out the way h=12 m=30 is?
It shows h=6 m=35
